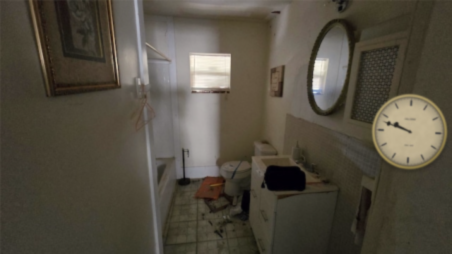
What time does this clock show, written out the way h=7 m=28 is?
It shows h=9 m=48
